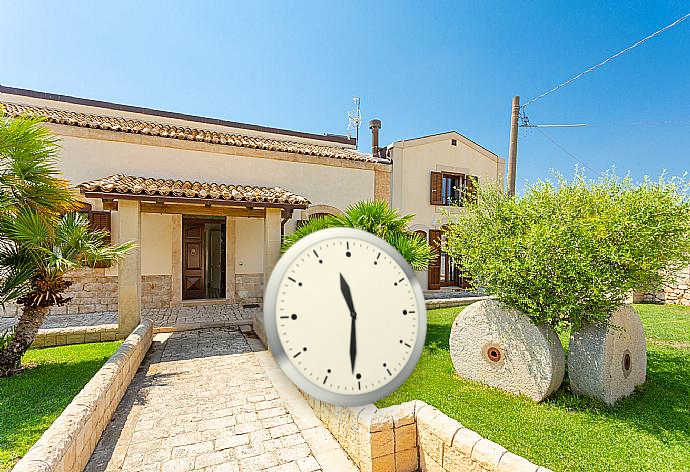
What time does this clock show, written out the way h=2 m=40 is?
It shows h=11 m=31
